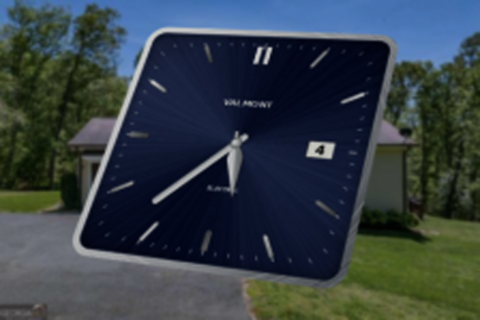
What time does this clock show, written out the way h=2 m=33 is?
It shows h=5 m=37
